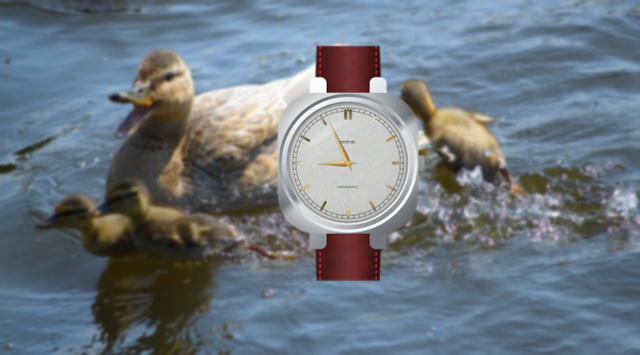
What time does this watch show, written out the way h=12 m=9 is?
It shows h=8 m=56
